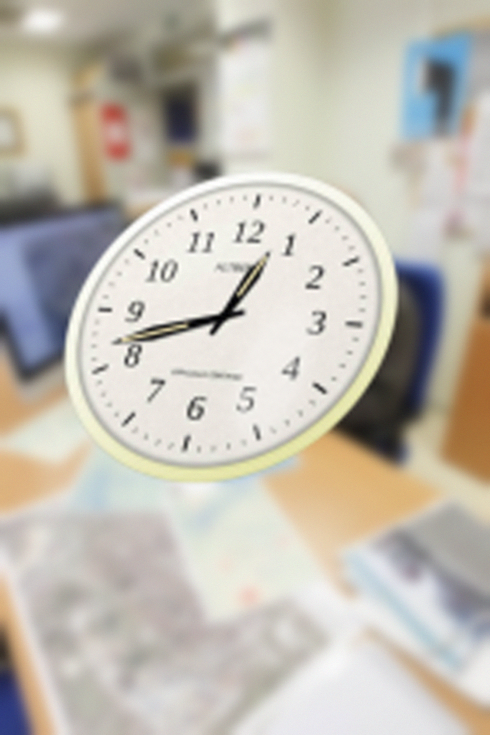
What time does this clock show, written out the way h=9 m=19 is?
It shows h=12 m=42
